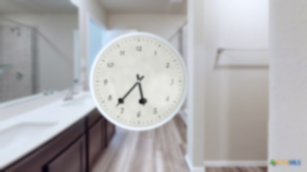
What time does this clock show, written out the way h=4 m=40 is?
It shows h=5 m=37
